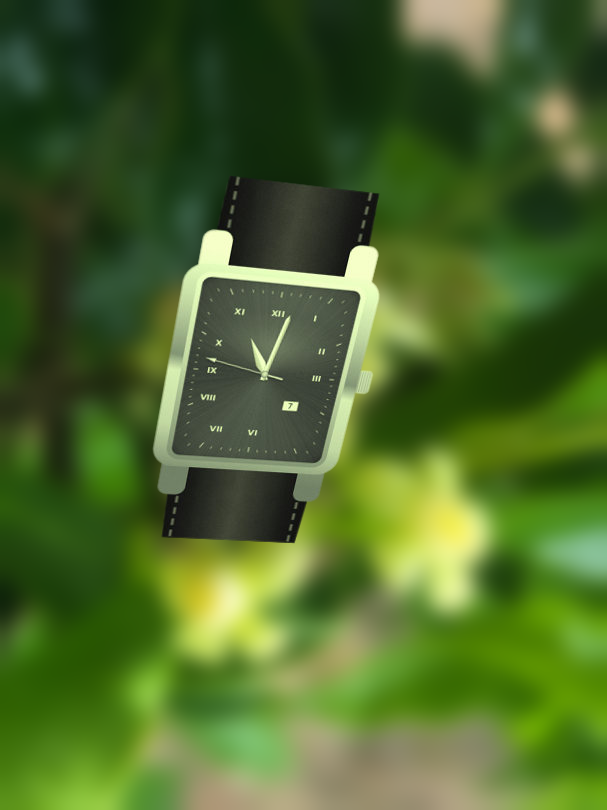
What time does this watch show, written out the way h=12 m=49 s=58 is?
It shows h=11 m=1 s=47
